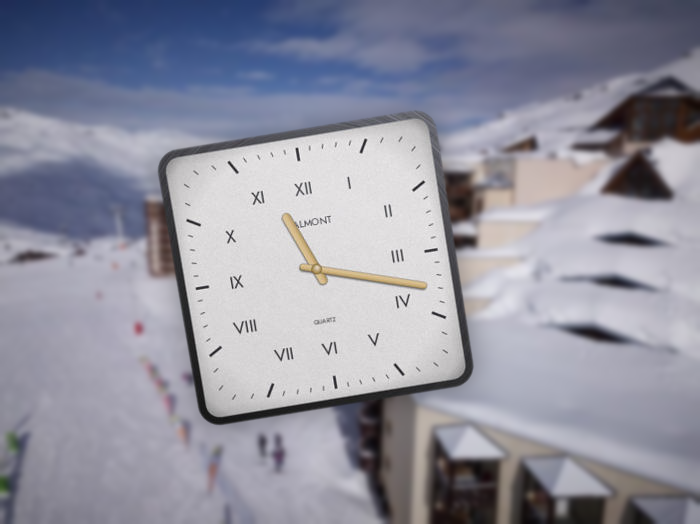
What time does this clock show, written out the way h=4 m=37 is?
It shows h=11 m=18
